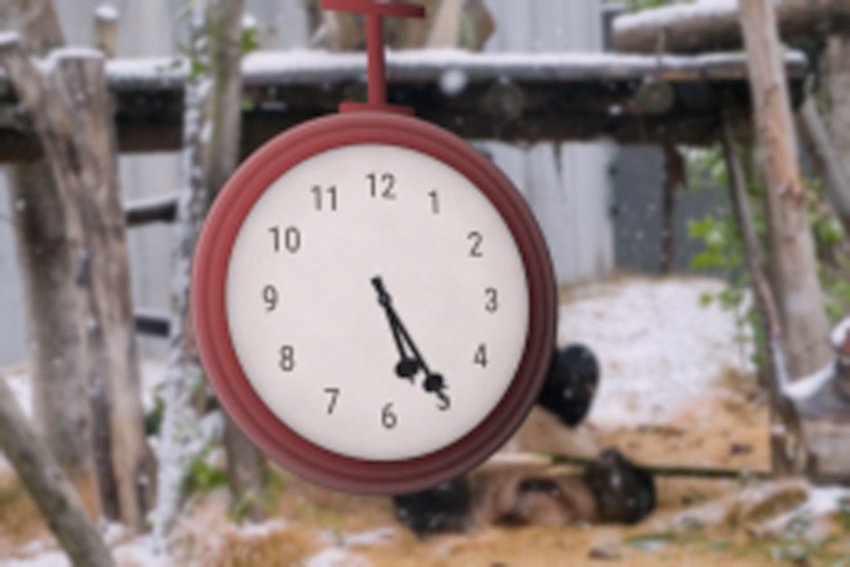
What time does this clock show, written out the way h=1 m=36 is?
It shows h=5 m=25
